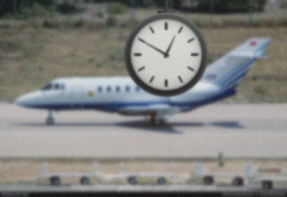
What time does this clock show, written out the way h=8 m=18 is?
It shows h=12 m=50
